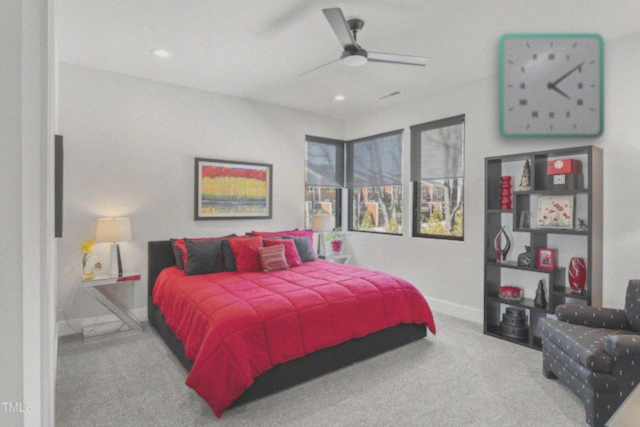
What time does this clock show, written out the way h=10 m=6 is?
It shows h=4 m=9
